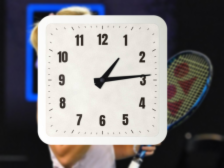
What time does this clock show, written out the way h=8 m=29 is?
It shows h=1 m=14
